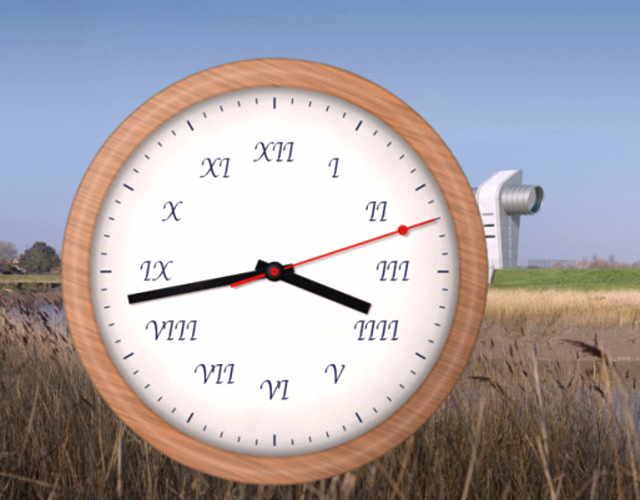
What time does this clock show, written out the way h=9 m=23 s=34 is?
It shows h=3 m=43 s=12
